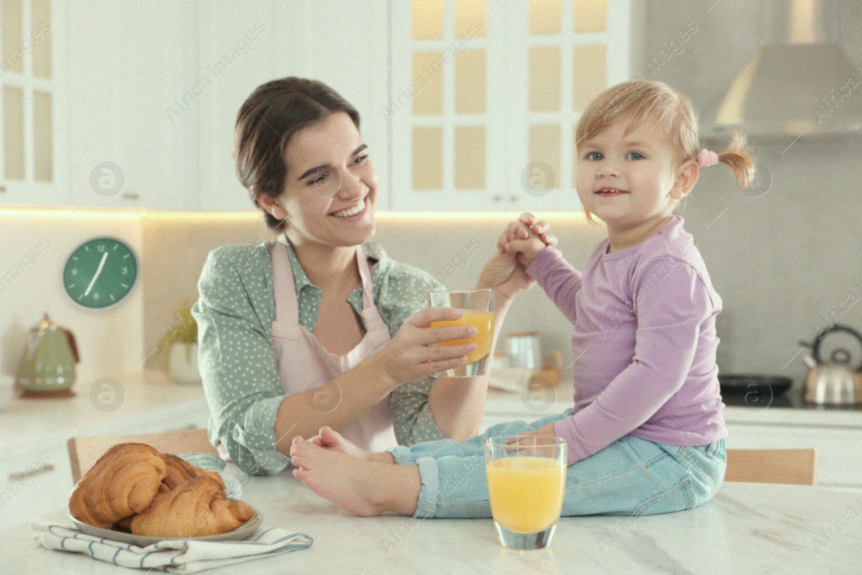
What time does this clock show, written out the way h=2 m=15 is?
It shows h=12 m=34
